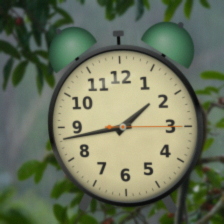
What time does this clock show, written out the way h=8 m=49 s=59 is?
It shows h=1 m=43 s=15
